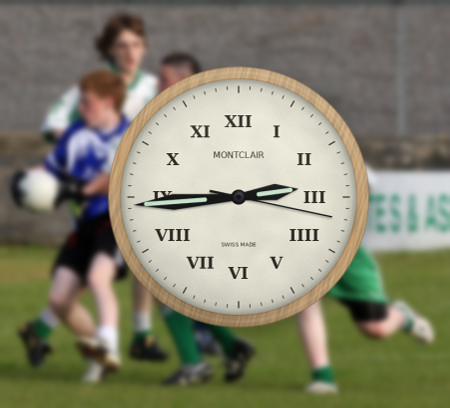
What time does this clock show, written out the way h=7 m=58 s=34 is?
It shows h=2 m=44 s=17
